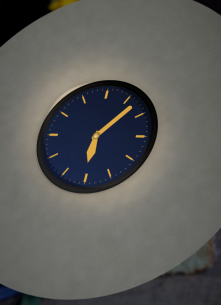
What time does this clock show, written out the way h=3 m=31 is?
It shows h=6 m=7
